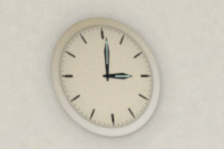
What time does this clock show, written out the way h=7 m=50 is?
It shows h=3 m=1
